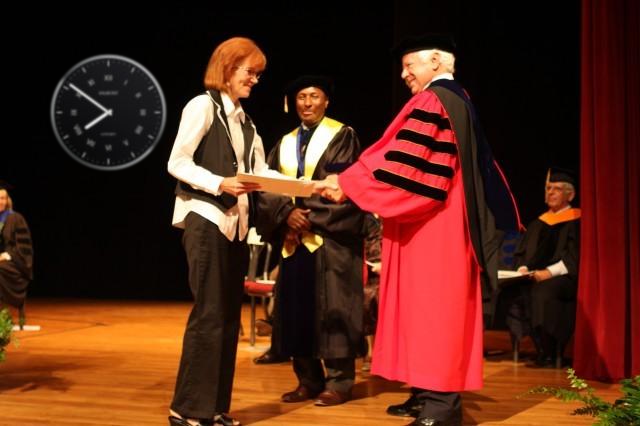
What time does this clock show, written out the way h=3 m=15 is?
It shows h=7 m=51
